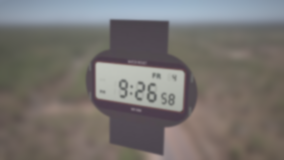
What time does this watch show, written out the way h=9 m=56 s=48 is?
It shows h=9 m=26 s=58
